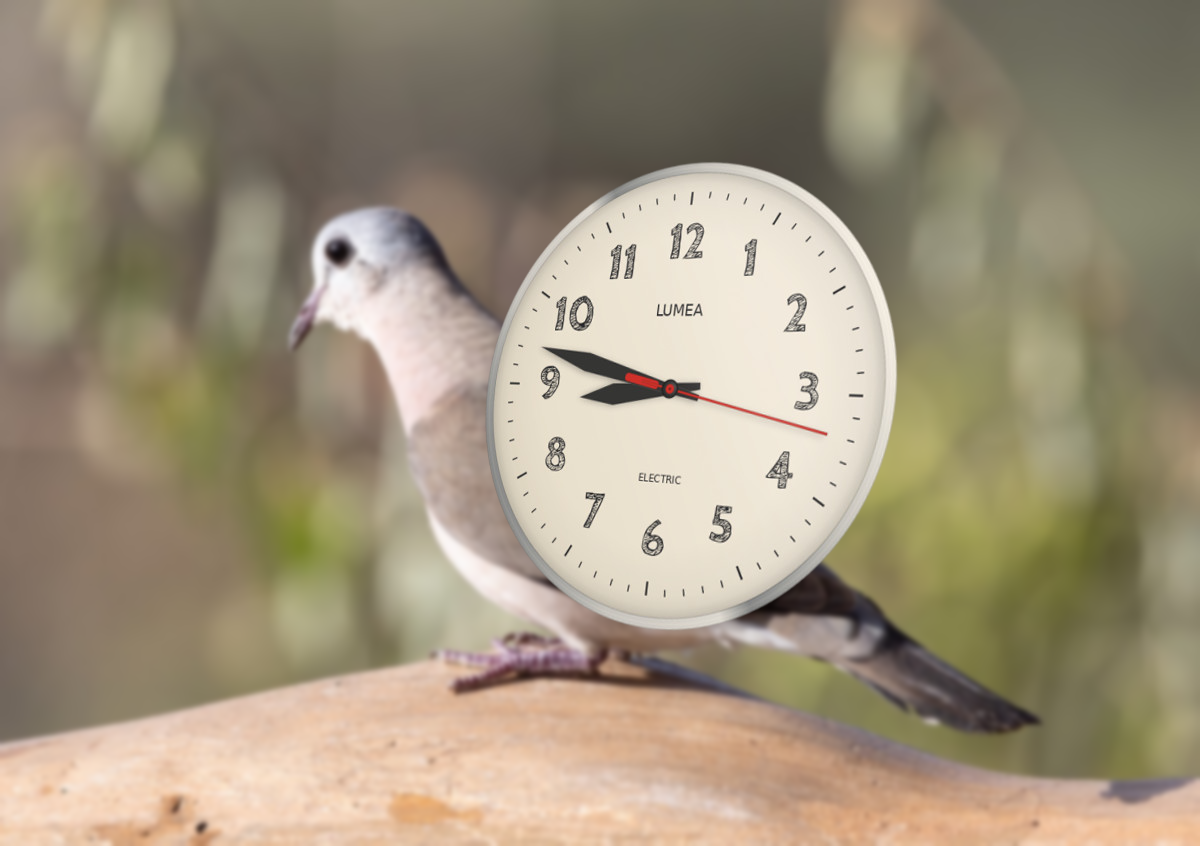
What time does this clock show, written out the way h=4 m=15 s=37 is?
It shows h=8 m=47 s=17
